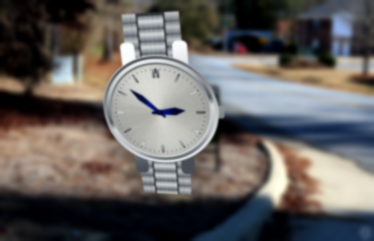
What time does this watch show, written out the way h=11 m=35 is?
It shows h=2 m=52
